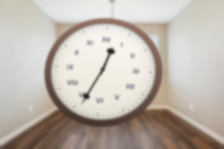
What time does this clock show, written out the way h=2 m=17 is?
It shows h=12 m=34
